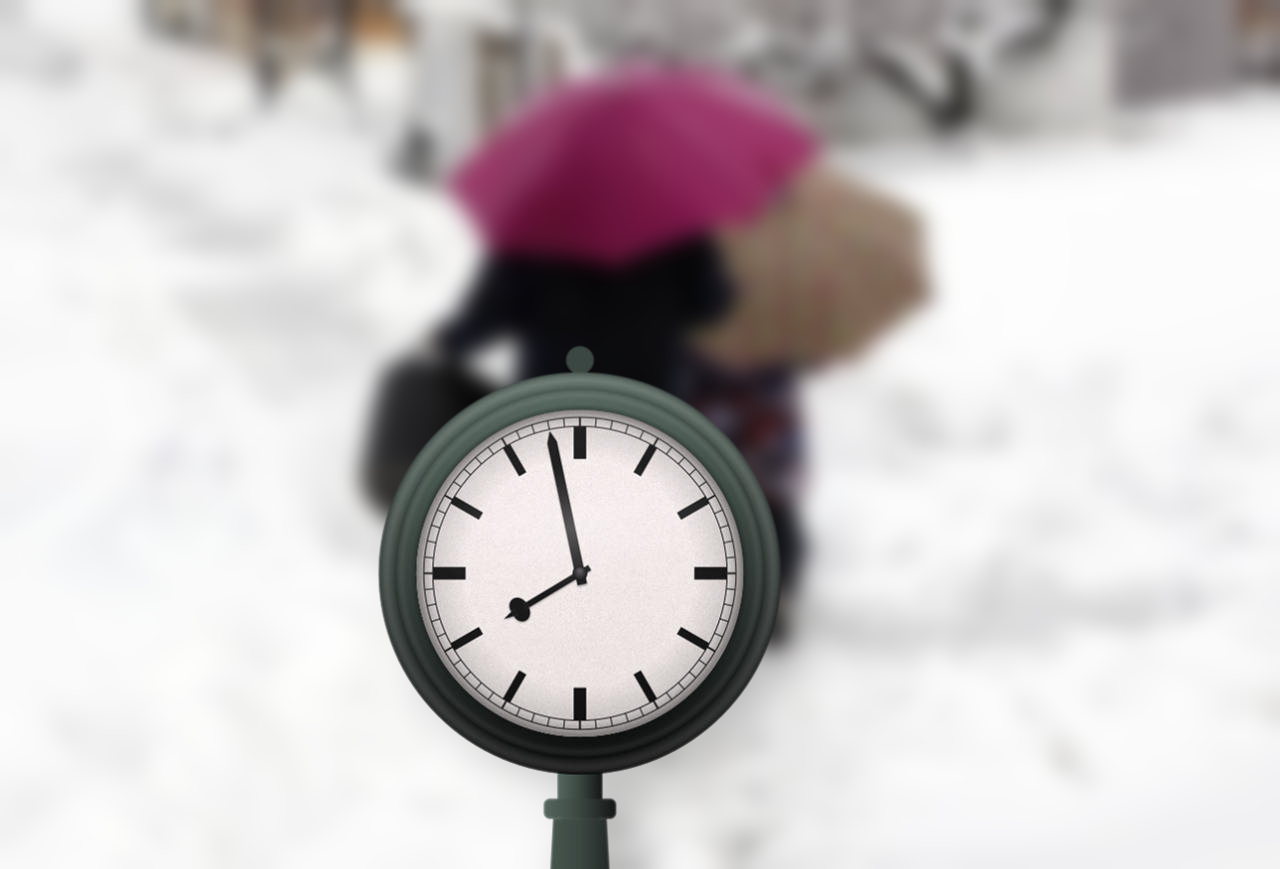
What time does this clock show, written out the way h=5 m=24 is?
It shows h=7 m=58
